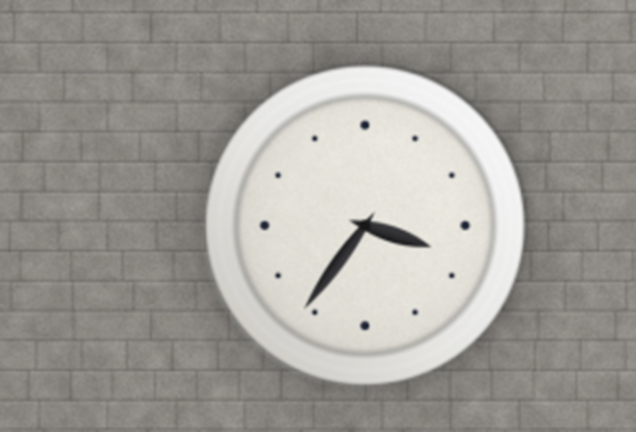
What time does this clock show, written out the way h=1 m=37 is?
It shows h=3 m=36
